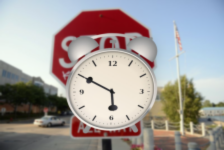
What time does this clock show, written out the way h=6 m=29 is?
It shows h=5 m=50
